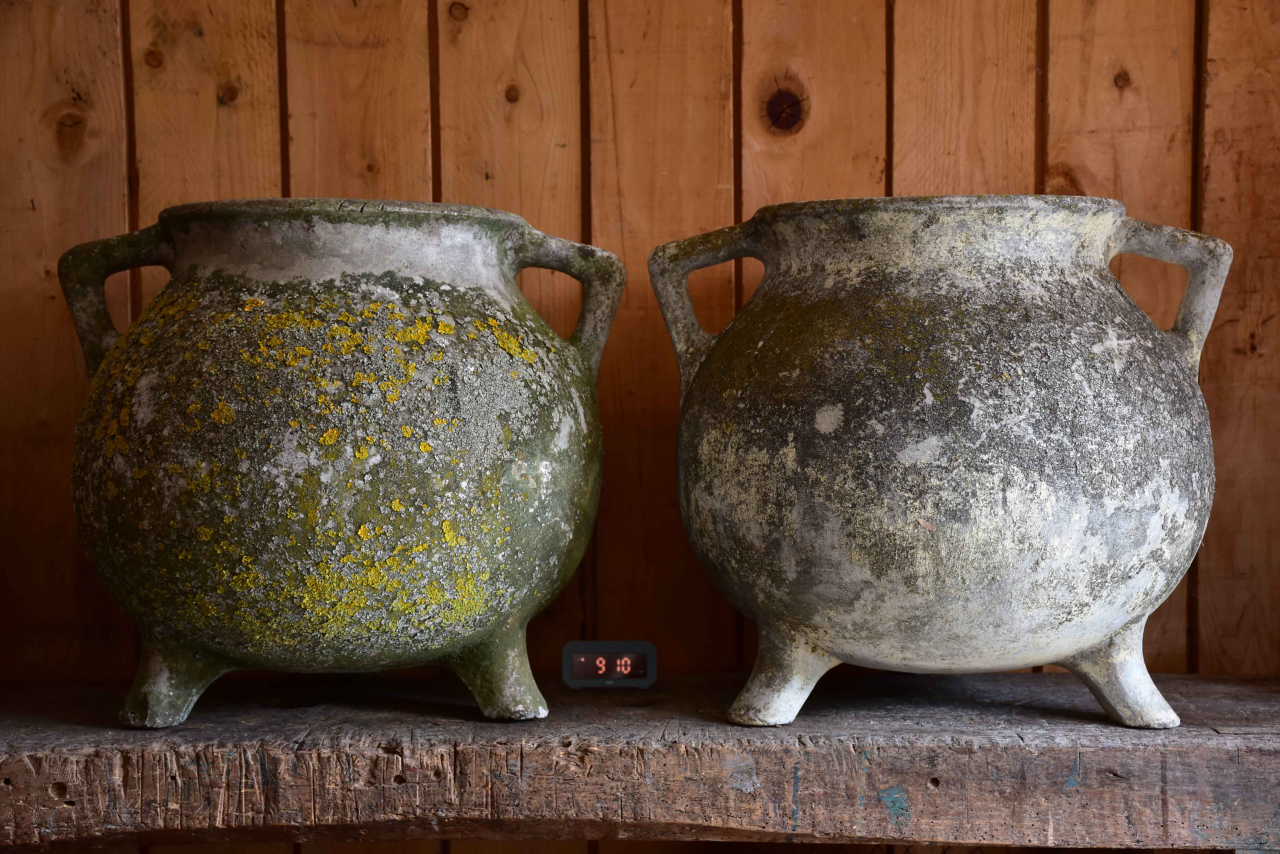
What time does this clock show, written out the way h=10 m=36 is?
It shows h=9 m=10
